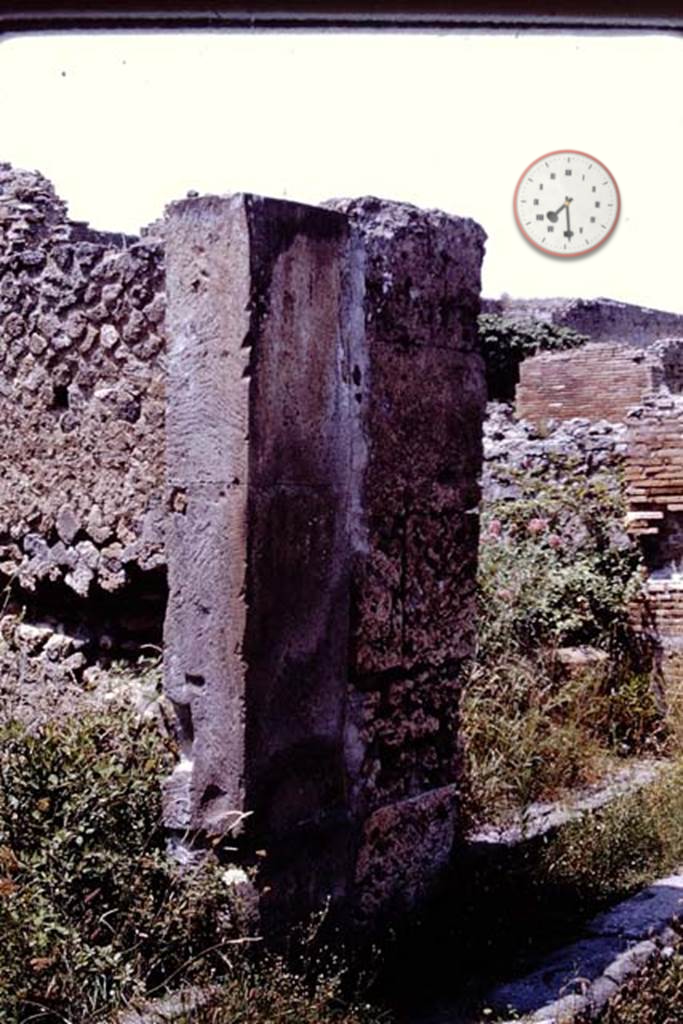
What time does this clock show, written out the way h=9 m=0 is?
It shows h=7 m=29
